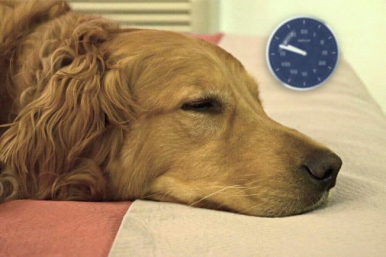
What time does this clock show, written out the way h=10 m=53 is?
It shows h=9 m=48
